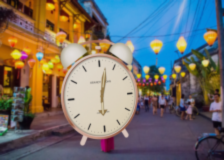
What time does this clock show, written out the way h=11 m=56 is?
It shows h=6 m=2
